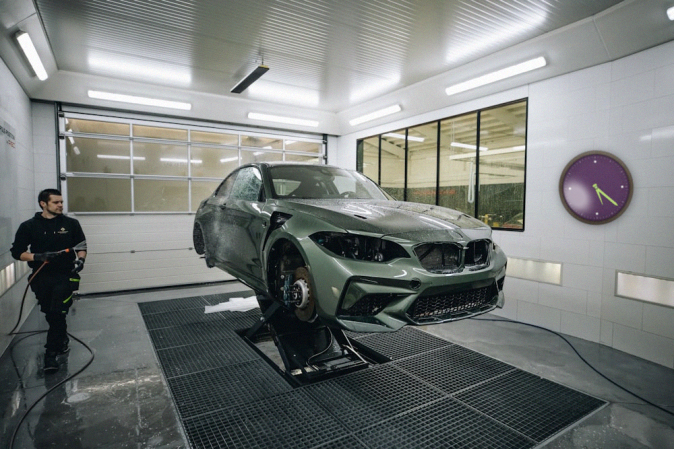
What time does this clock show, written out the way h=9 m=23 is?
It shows h=5 m=22
